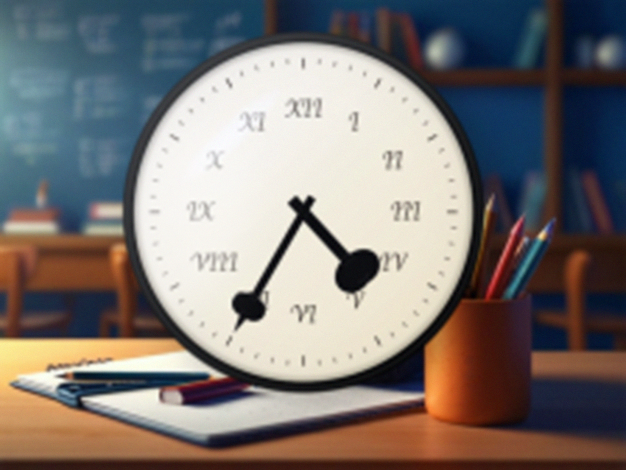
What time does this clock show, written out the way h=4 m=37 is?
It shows h=4 m=35
